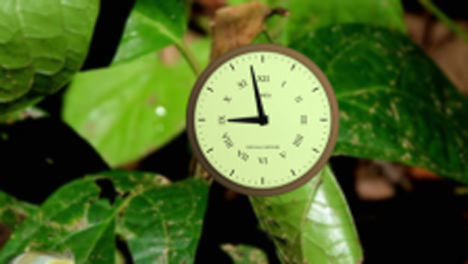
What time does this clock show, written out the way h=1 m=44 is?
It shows h=8 m=58
